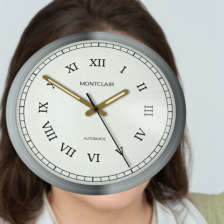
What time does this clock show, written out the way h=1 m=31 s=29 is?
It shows h=1 m=50 s=25
